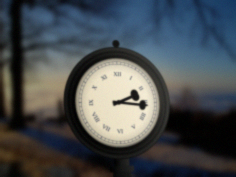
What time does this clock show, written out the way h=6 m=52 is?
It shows h=2 m=16
